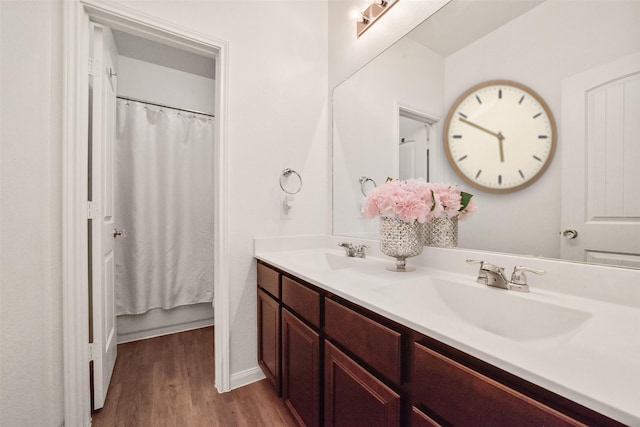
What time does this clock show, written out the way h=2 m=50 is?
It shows h=5 m=49
